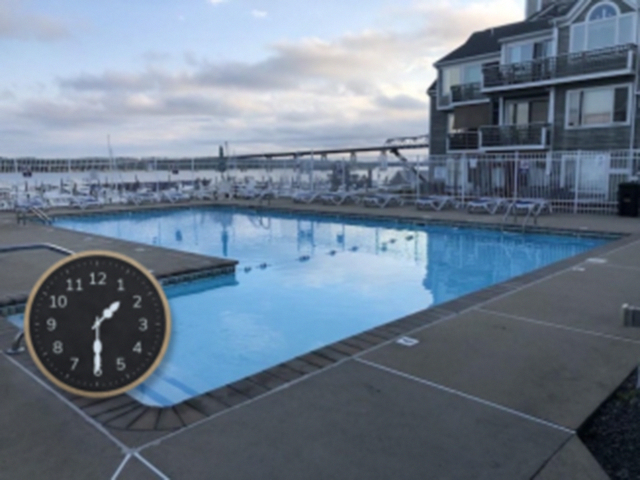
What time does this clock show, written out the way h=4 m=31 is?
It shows h=1 m=30
